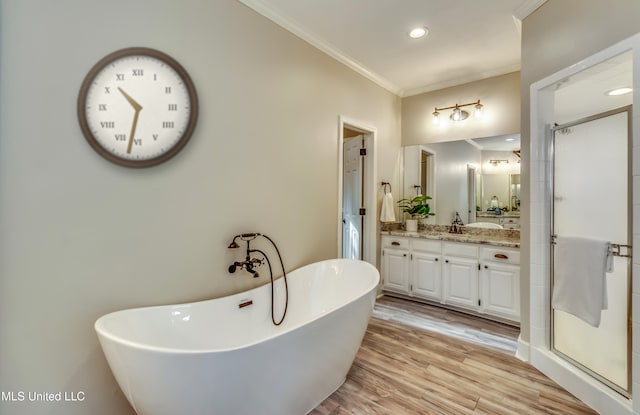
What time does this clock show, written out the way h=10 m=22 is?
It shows h=10 m=32
